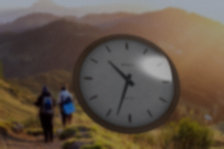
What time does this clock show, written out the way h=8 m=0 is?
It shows h=10 m=33
